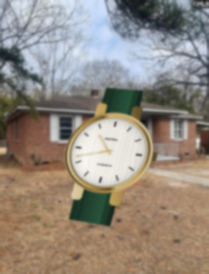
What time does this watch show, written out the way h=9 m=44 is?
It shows h=10 m=42
